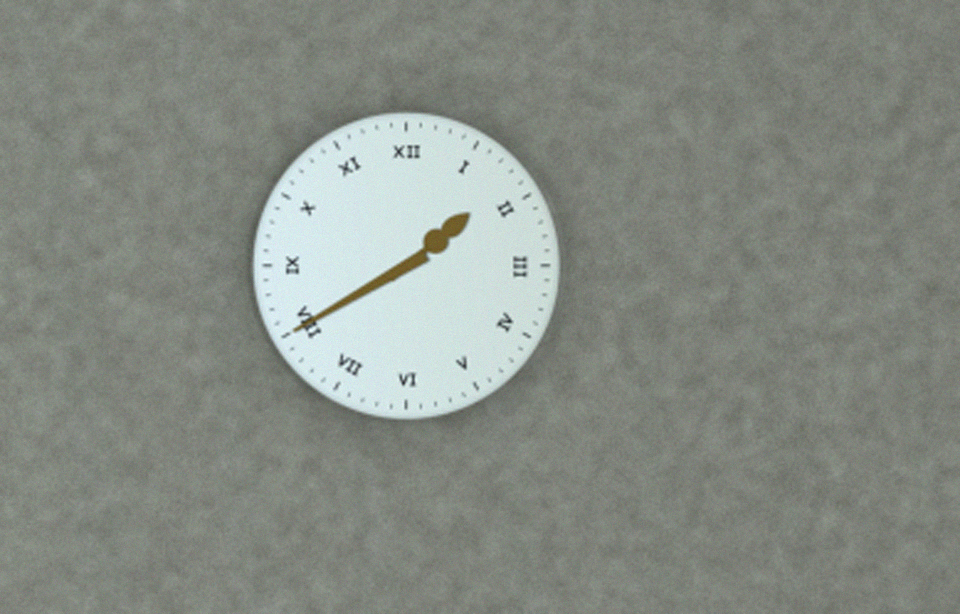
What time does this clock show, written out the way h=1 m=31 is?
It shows h=1 m=40
